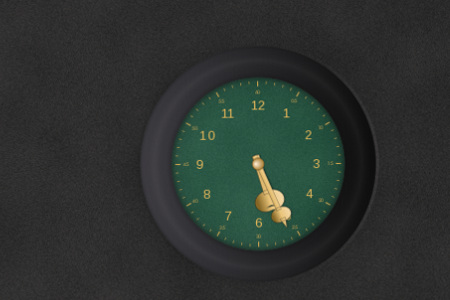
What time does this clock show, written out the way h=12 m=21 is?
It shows h=5 m=26
